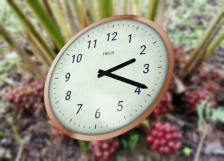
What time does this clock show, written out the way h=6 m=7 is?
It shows h=2 m=19
